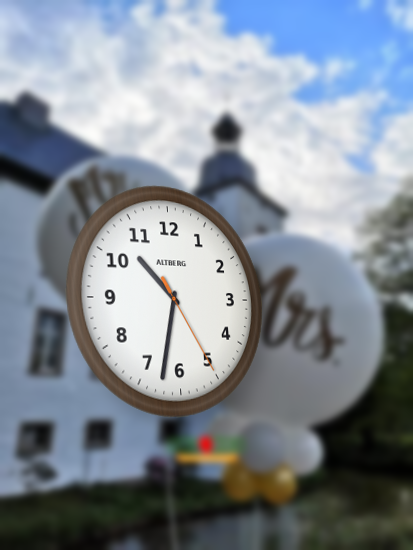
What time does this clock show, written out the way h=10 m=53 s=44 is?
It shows h=10 m=32 s=25
